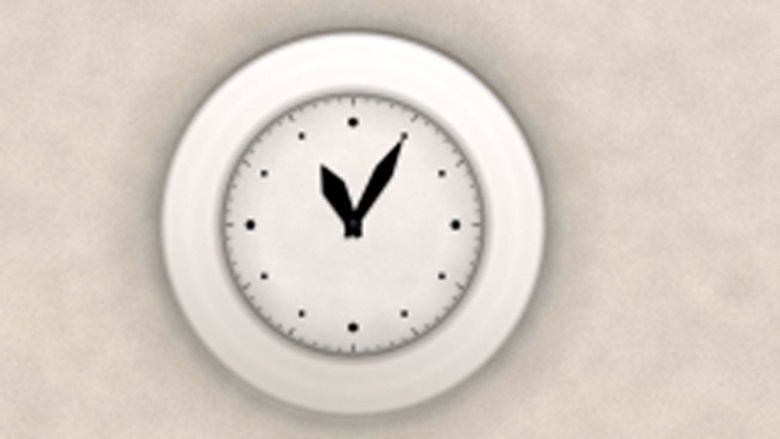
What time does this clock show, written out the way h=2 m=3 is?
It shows h=11 m=5
